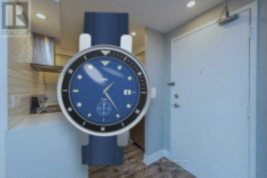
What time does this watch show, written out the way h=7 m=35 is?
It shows h=1 m=24
